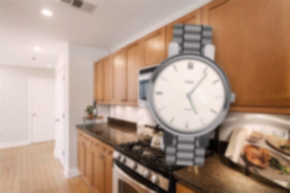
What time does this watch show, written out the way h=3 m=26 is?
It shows h=5 m=6
